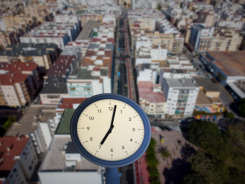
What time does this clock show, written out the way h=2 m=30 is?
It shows h=7 m=2
